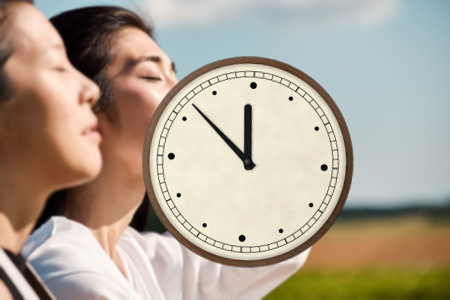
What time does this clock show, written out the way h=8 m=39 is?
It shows h=11 m=52
